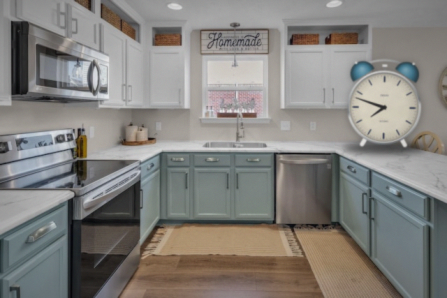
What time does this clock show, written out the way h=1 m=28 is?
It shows h=7 m=48
